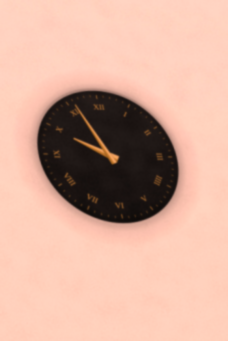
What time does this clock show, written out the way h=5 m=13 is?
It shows h=9 m=56
